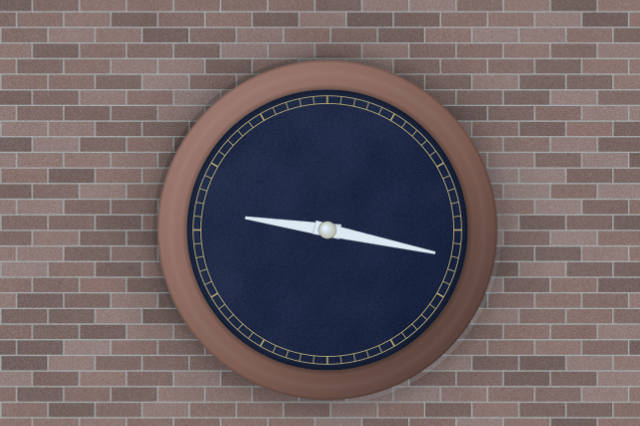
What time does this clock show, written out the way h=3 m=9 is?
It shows h=9 m=17
